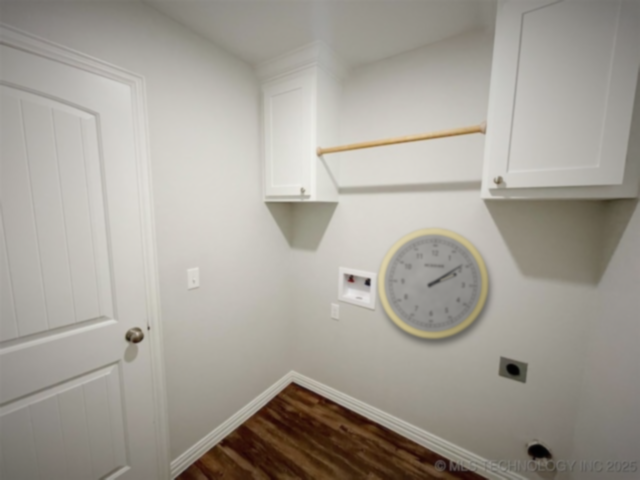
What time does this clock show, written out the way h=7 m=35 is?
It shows h=2 m=9
